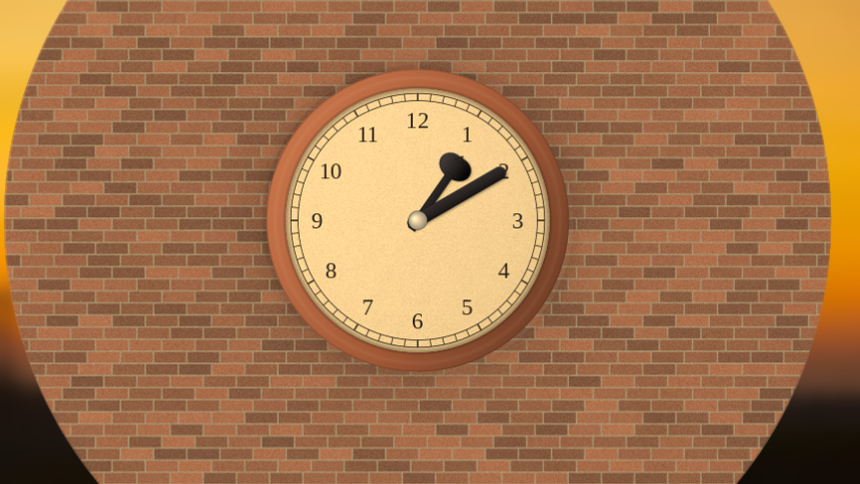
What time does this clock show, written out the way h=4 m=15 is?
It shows h=1 m=10
